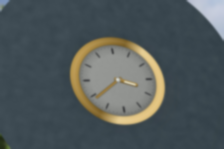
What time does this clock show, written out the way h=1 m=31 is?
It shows h=3 m=39
